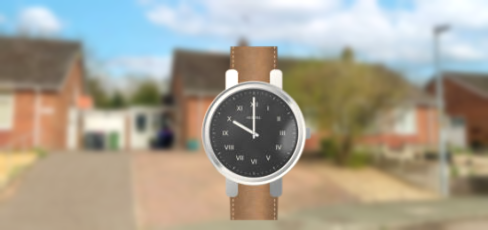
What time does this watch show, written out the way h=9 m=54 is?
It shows h=10 m=0
